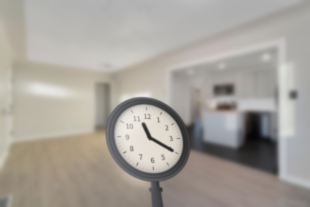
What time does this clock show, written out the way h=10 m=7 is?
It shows h=11 m=20
